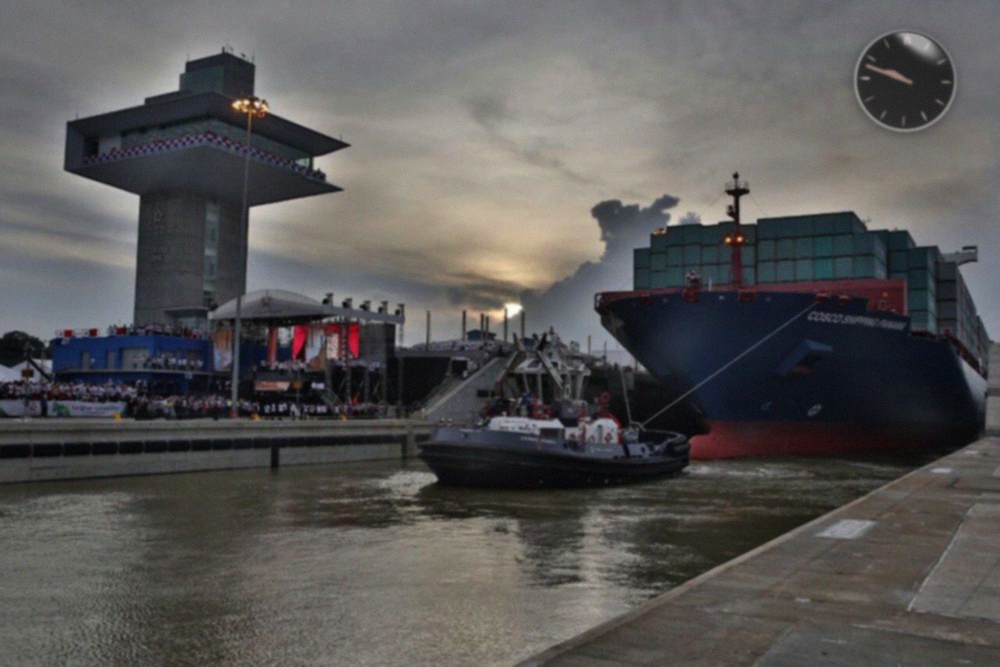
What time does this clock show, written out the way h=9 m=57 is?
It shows h=9 m=48
